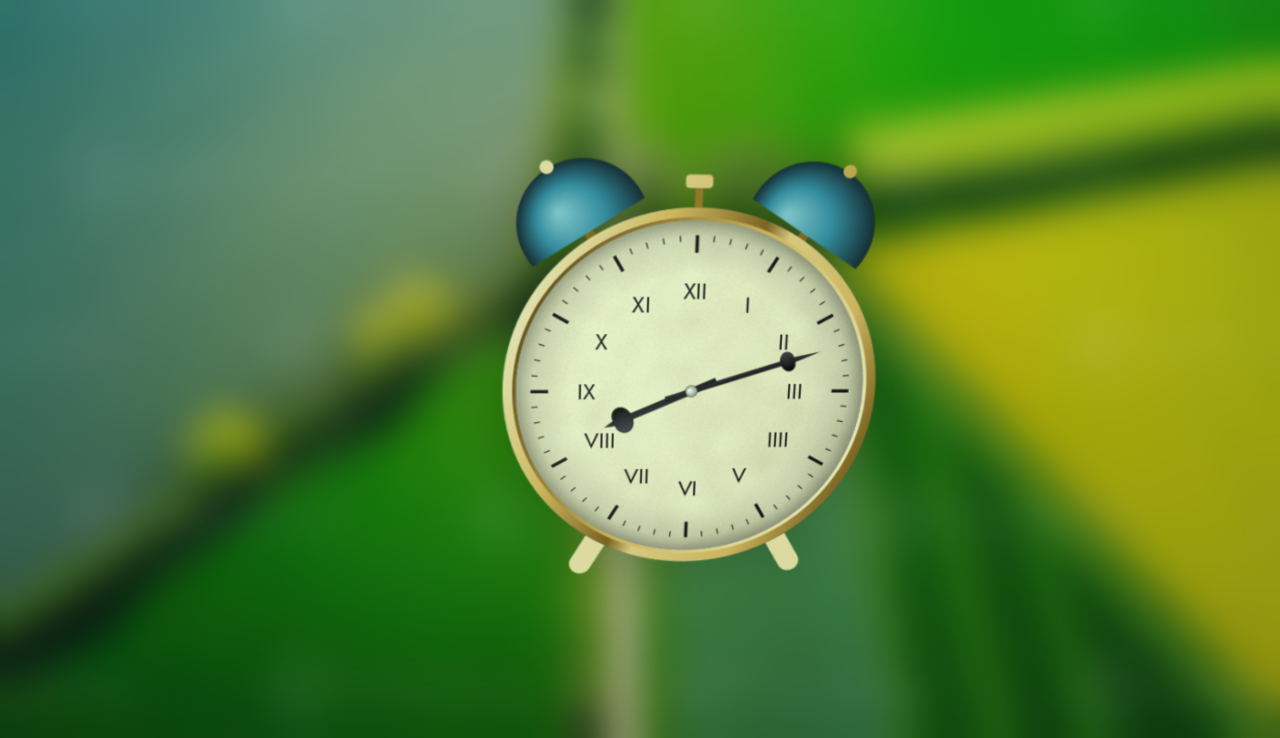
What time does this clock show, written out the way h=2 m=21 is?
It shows h=8 m=12
